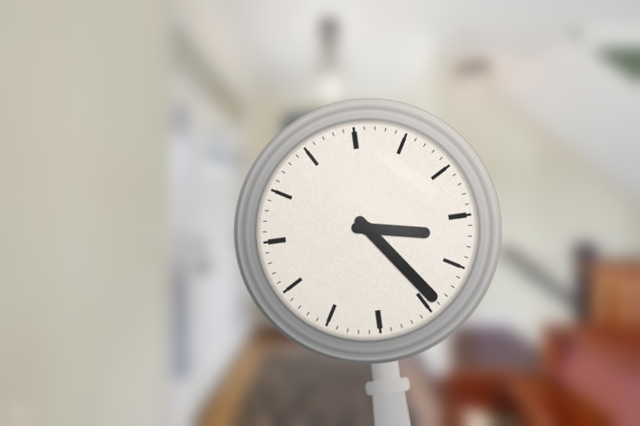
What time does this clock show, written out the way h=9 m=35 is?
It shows h=3 m=24
